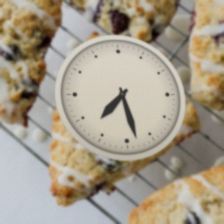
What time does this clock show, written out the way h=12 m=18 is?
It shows h=7 m=28
